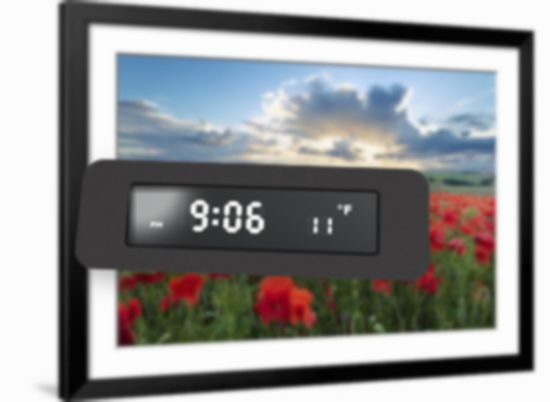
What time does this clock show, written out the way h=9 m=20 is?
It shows h=9 m=6
